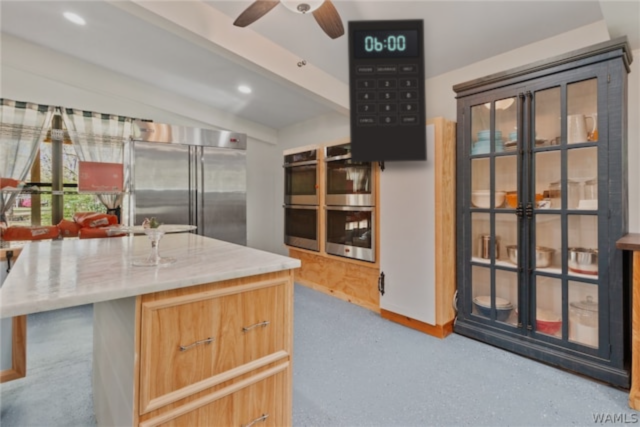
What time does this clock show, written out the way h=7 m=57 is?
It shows h=6 m=0
